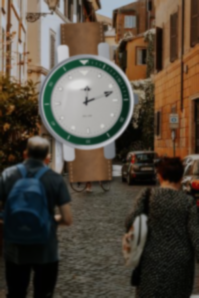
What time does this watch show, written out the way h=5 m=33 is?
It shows h=12 m=12
